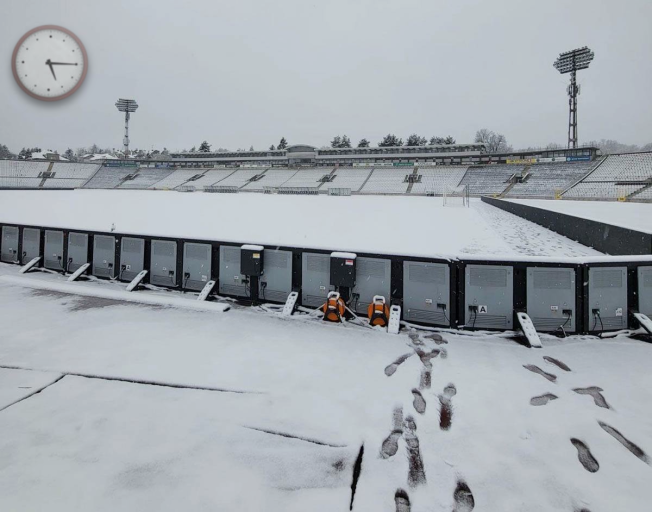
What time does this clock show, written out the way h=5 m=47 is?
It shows h=5 m=15
